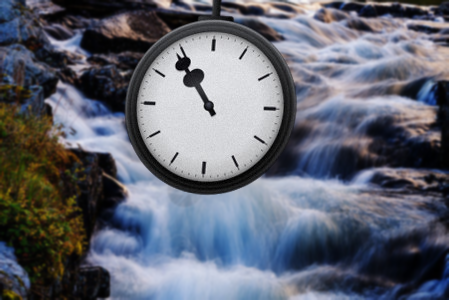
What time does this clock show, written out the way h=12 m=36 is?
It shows h=10 m=54
